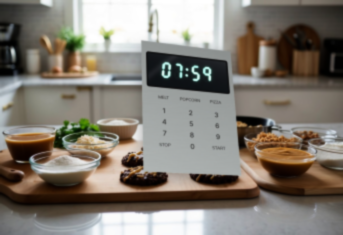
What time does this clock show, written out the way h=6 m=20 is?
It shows h=7 m=59
